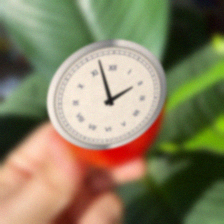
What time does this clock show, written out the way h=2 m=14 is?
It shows h=1 m=57
